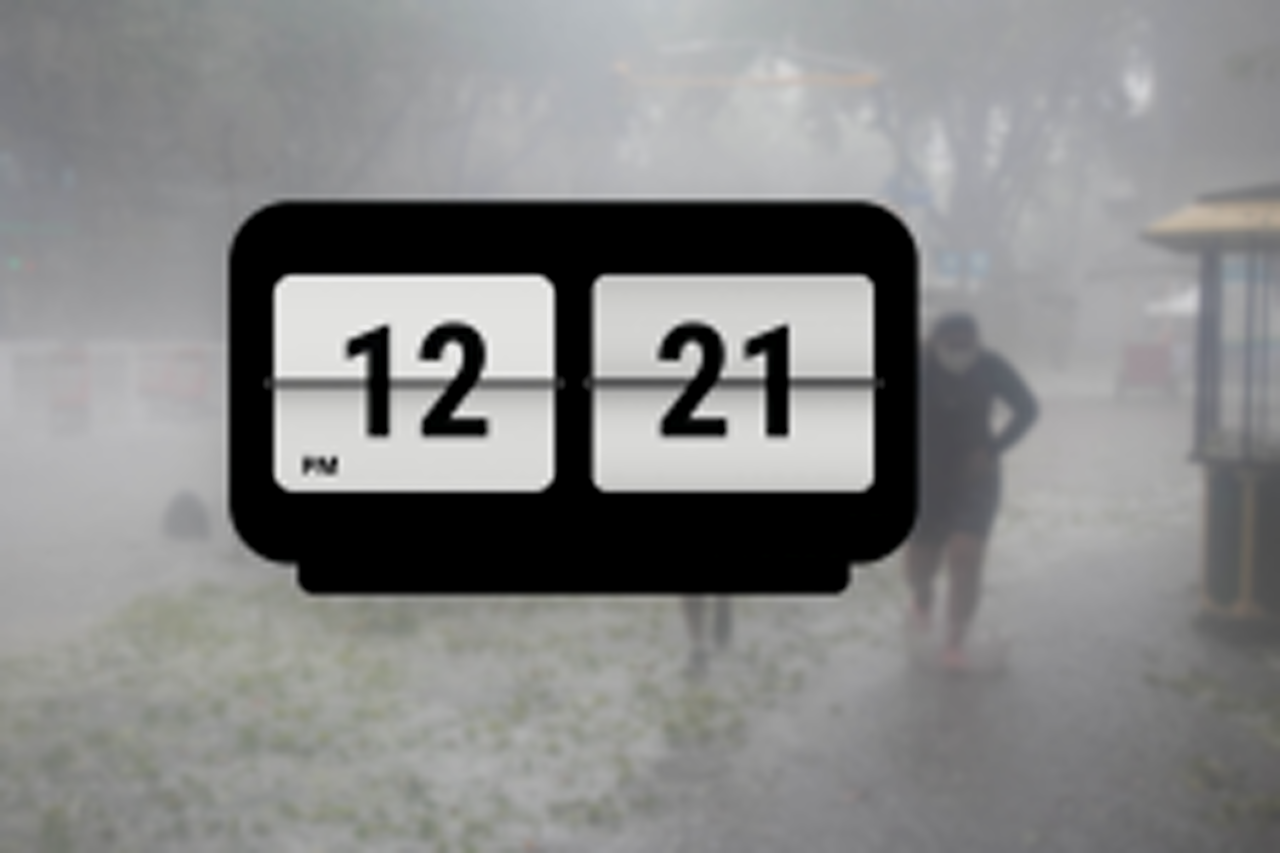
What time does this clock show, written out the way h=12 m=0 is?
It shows h=12 m=21
